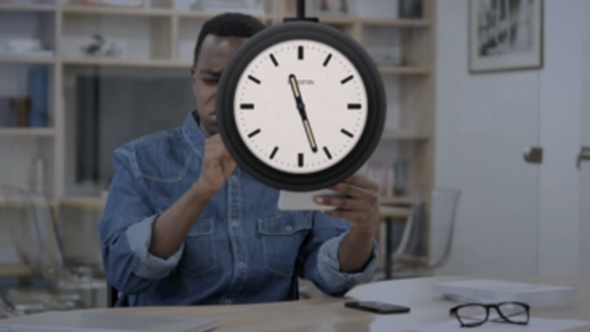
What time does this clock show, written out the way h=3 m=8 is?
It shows h=11 m=27
